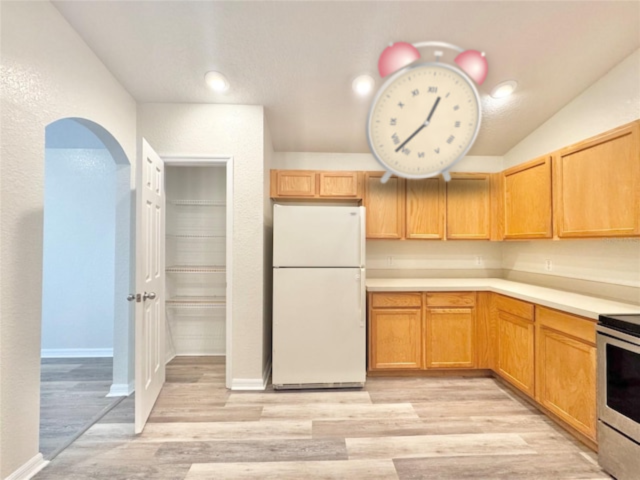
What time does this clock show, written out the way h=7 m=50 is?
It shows h=12 m=37
